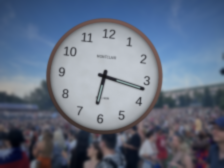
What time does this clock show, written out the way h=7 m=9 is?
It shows h=6 m=17
